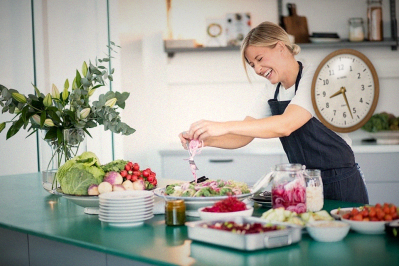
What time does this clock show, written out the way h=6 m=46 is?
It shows h=8 m=27
